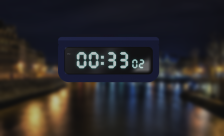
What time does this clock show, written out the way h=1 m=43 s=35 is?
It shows h=0 m=33 s=2
